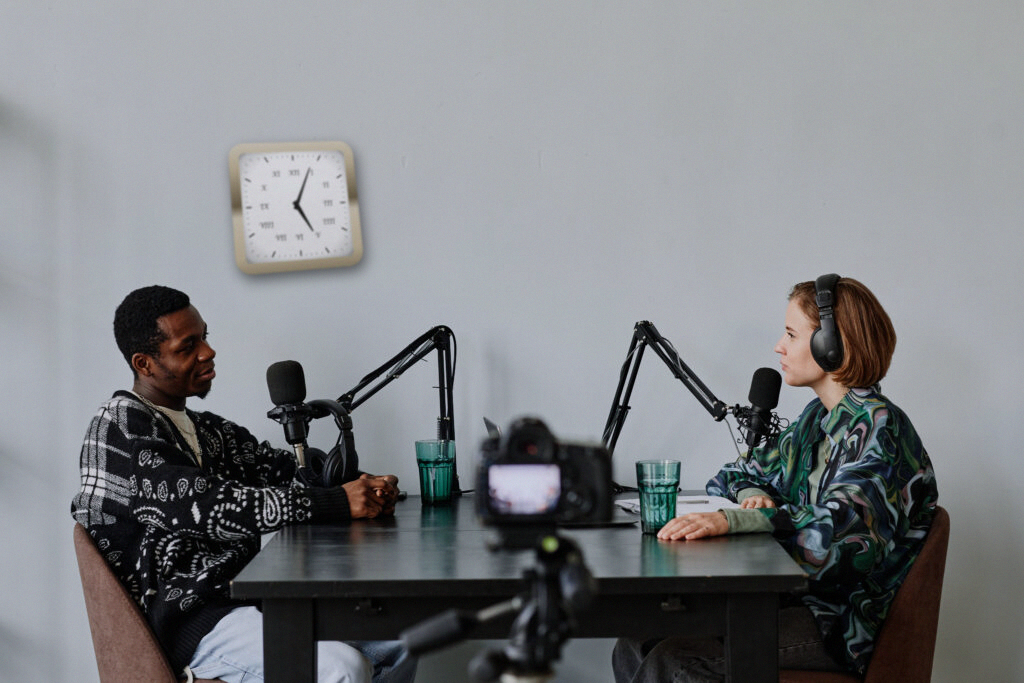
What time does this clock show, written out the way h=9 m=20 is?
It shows h=5 m=4
